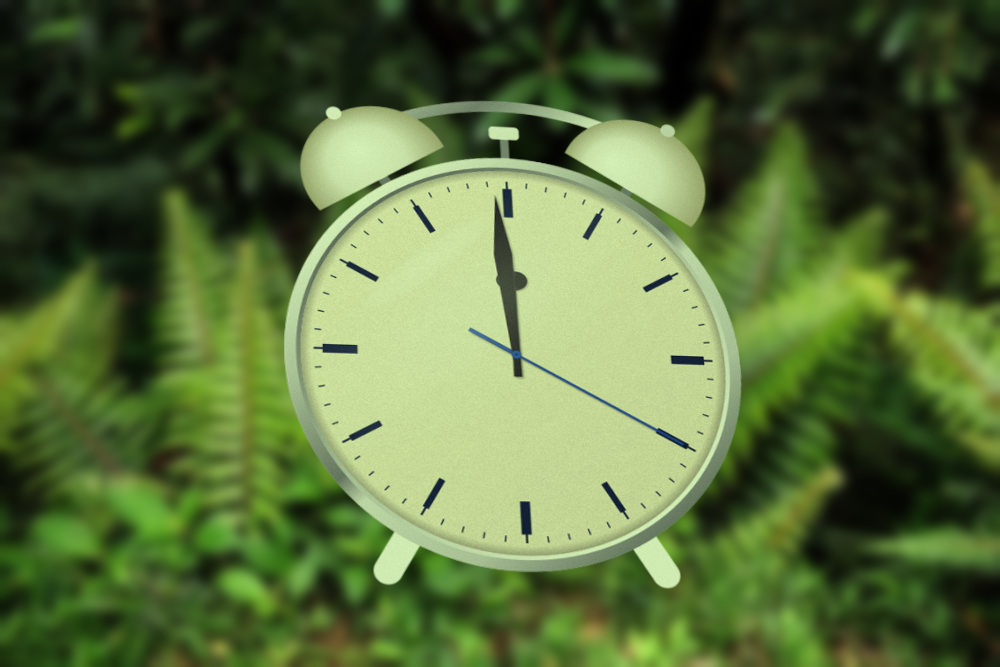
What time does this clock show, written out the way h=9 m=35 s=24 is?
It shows h=11 m=59 s=20
